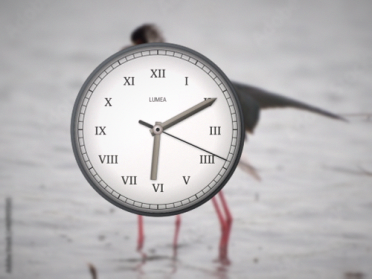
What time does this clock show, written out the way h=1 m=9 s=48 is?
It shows h=6 m=10 s=19
